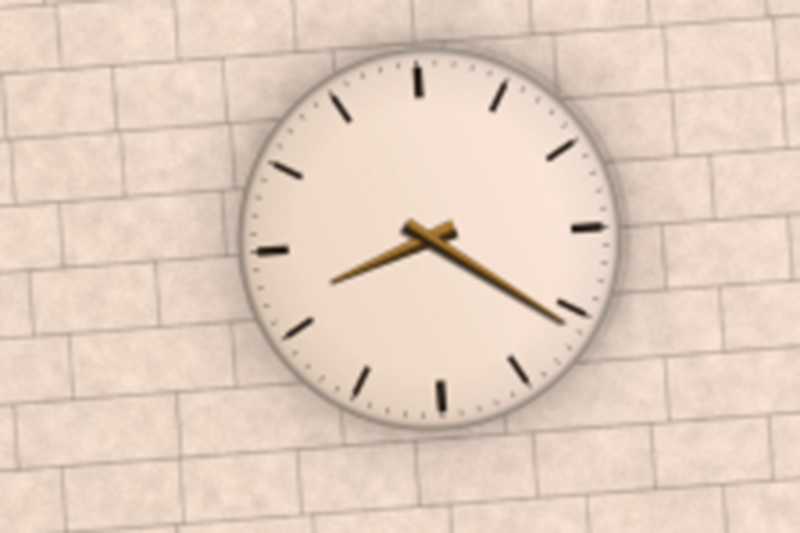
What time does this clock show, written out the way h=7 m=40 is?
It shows h=8 m=21
